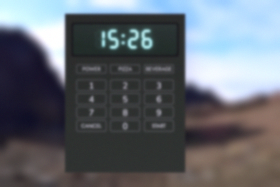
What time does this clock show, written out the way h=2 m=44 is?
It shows h=15 m=26
